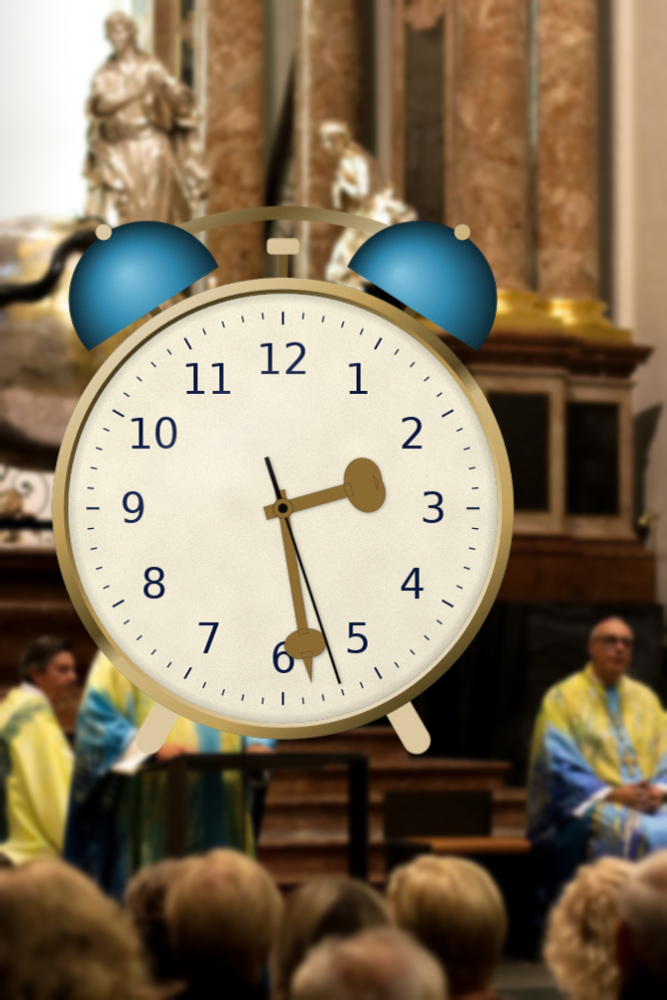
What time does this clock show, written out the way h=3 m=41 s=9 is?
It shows h=2 m=28 s=27
